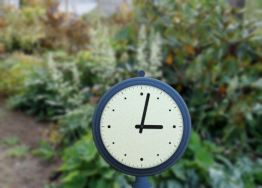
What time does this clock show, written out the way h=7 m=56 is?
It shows h=3 m=2
